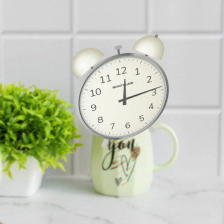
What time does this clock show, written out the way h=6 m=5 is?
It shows h=12 m=14
